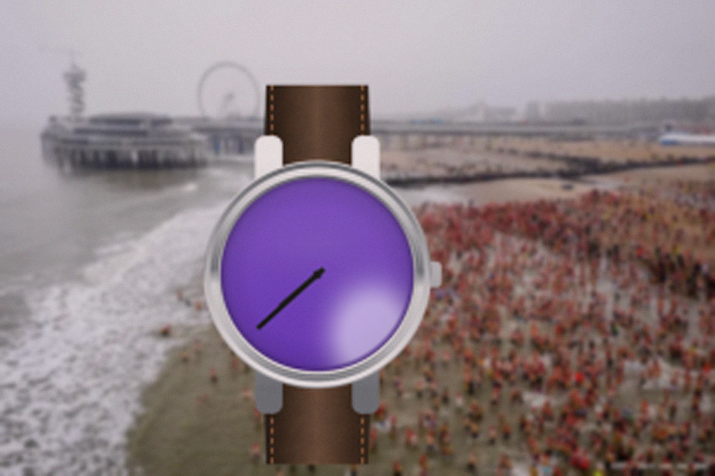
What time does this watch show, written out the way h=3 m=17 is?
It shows h=7 m=38
